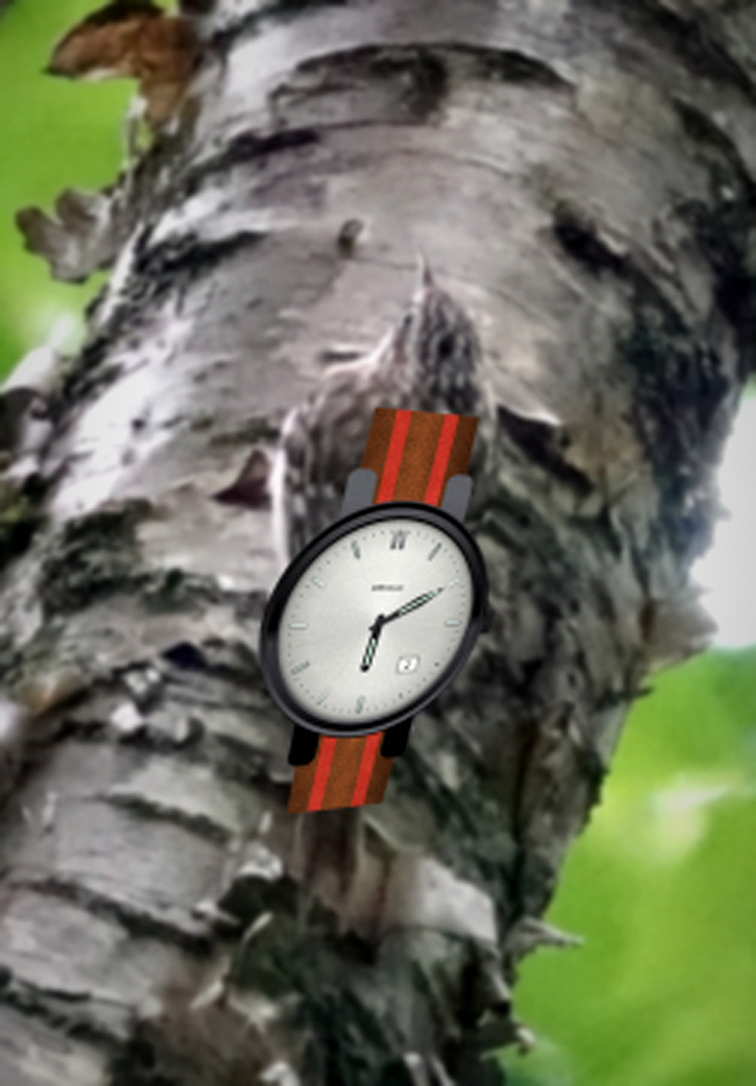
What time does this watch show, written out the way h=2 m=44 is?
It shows h=6 m=10
